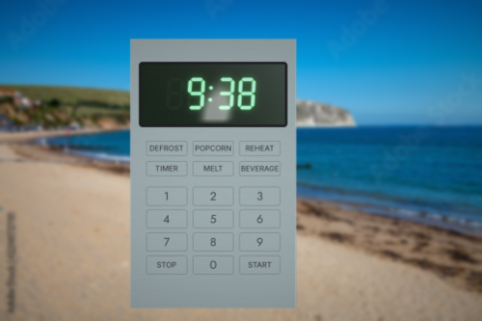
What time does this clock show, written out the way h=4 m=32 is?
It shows h=9 m=38
